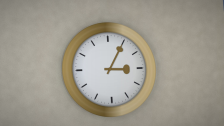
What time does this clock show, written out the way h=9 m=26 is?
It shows h=3 m=5
